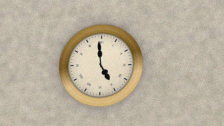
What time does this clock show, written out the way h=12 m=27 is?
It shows h=4 m=59
